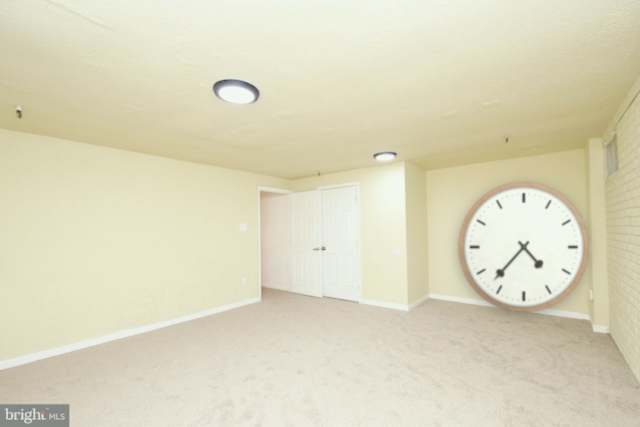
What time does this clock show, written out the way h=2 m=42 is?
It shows h=4 m=37
